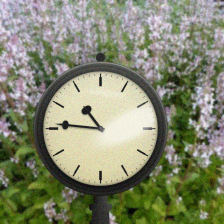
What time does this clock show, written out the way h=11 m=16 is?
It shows h=10 m=46
